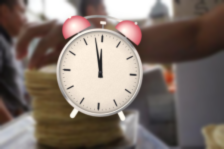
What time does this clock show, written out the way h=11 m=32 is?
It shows h=11 m=58
